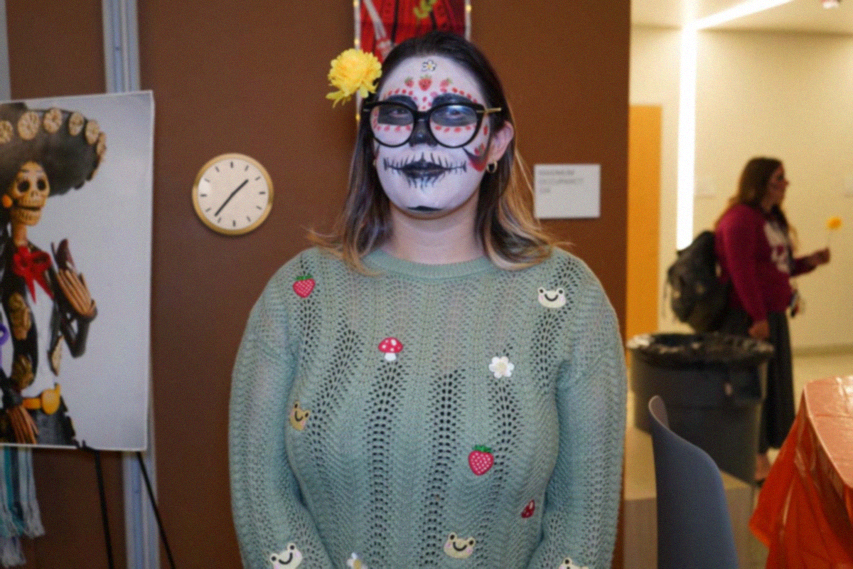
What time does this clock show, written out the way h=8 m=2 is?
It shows h=1 m=37
